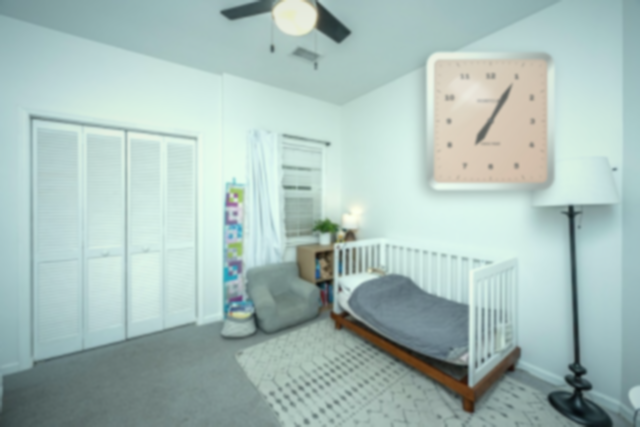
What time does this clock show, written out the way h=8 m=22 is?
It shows h=7 m=5
